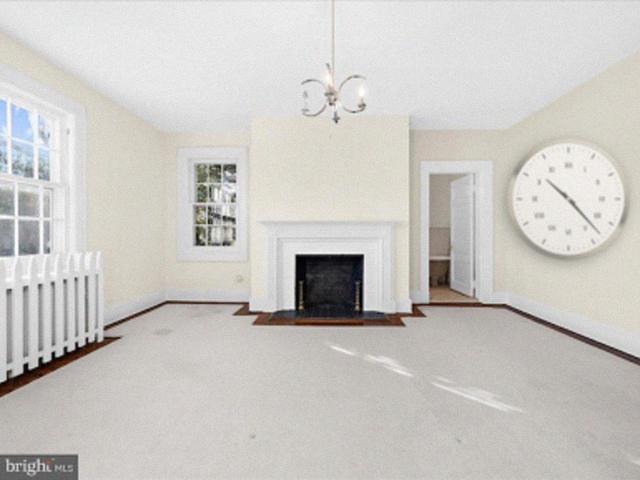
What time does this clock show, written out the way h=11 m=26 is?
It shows h=10 m=23
